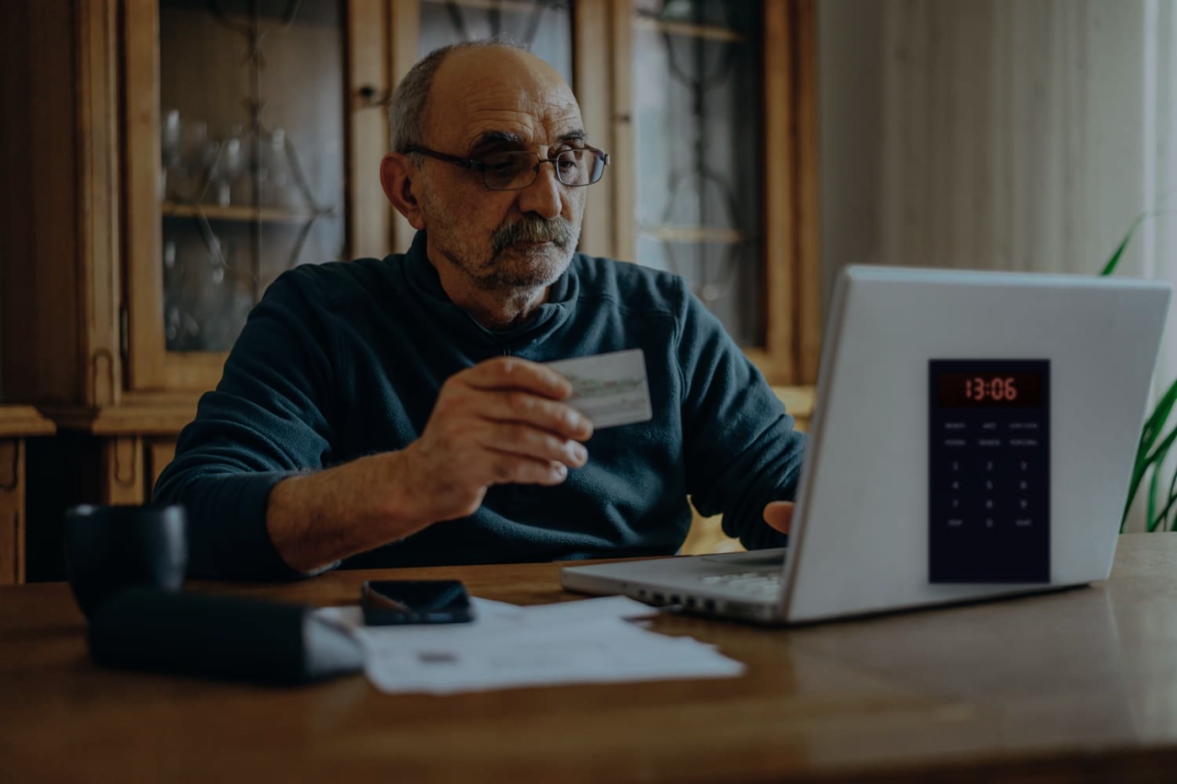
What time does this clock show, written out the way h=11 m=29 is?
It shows h=13 m=6
